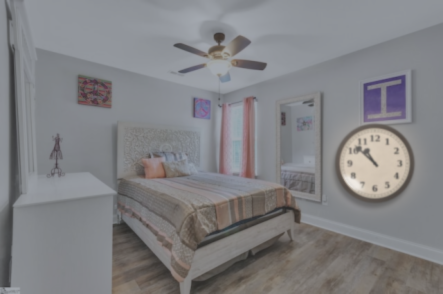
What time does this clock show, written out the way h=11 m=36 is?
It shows h=10 m=52
